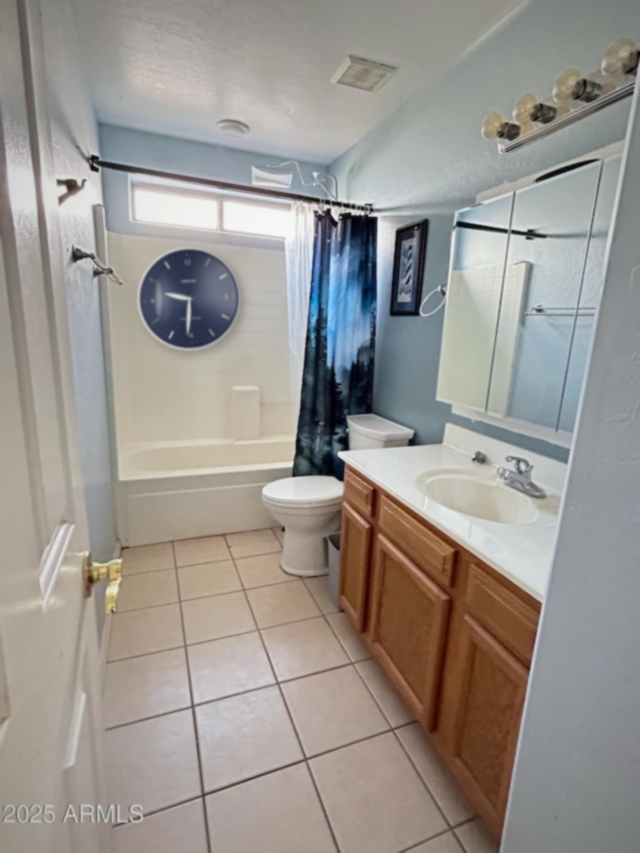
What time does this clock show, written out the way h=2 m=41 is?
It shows h=9 m=31
